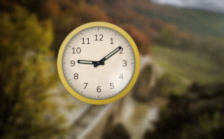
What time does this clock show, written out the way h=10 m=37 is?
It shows h=9 m=9
